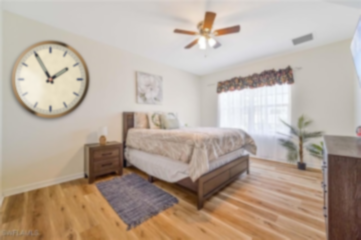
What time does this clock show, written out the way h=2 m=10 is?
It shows h=1 m=55
